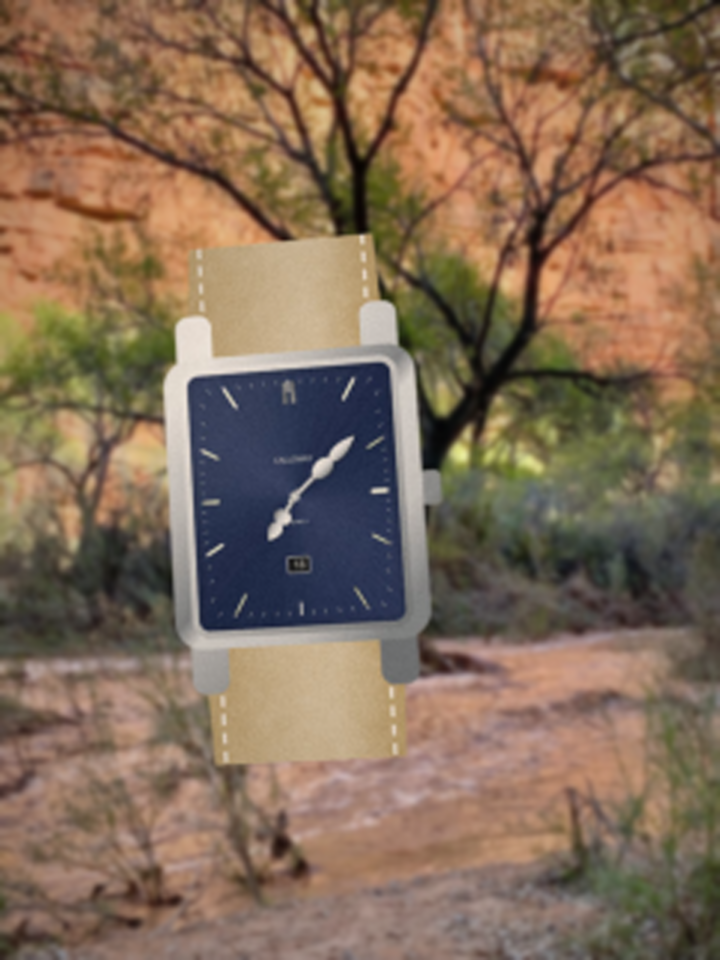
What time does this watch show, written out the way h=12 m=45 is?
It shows h=7 m=8
